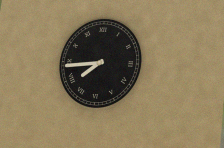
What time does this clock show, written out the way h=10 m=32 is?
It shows h=7 m=44
